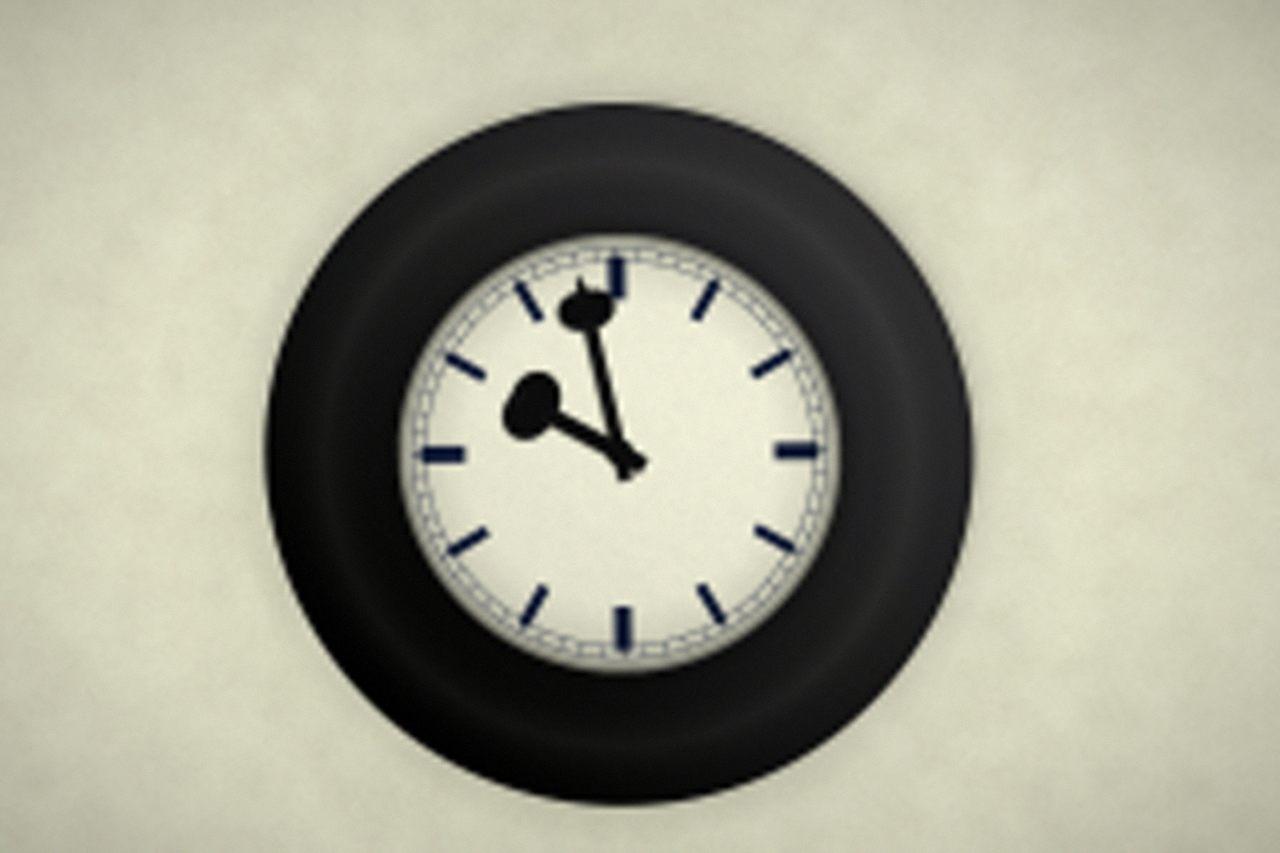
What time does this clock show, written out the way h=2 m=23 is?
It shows h=9 m=58
